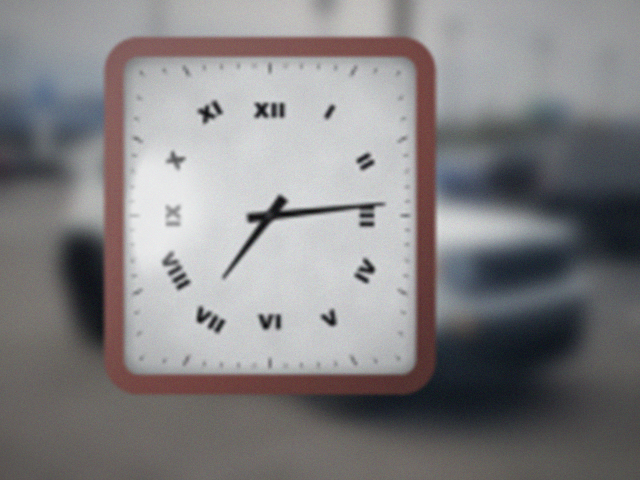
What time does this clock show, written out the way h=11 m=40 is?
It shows h=7 m=14
